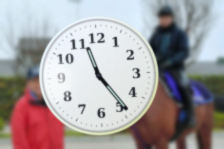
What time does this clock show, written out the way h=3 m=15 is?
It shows h=11 m=24
